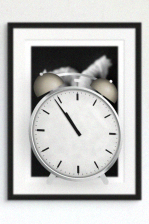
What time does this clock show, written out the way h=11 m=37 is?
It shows h=10 m=54
